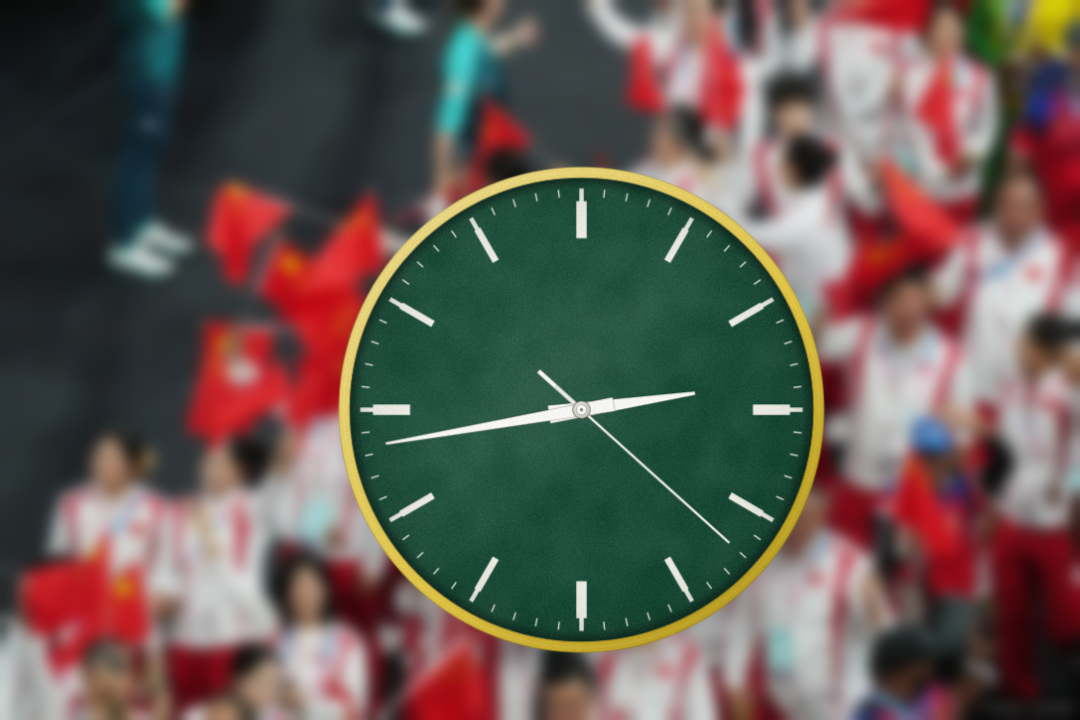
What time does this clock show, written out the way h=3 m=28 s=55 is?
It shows h=2 m=43 s=22
